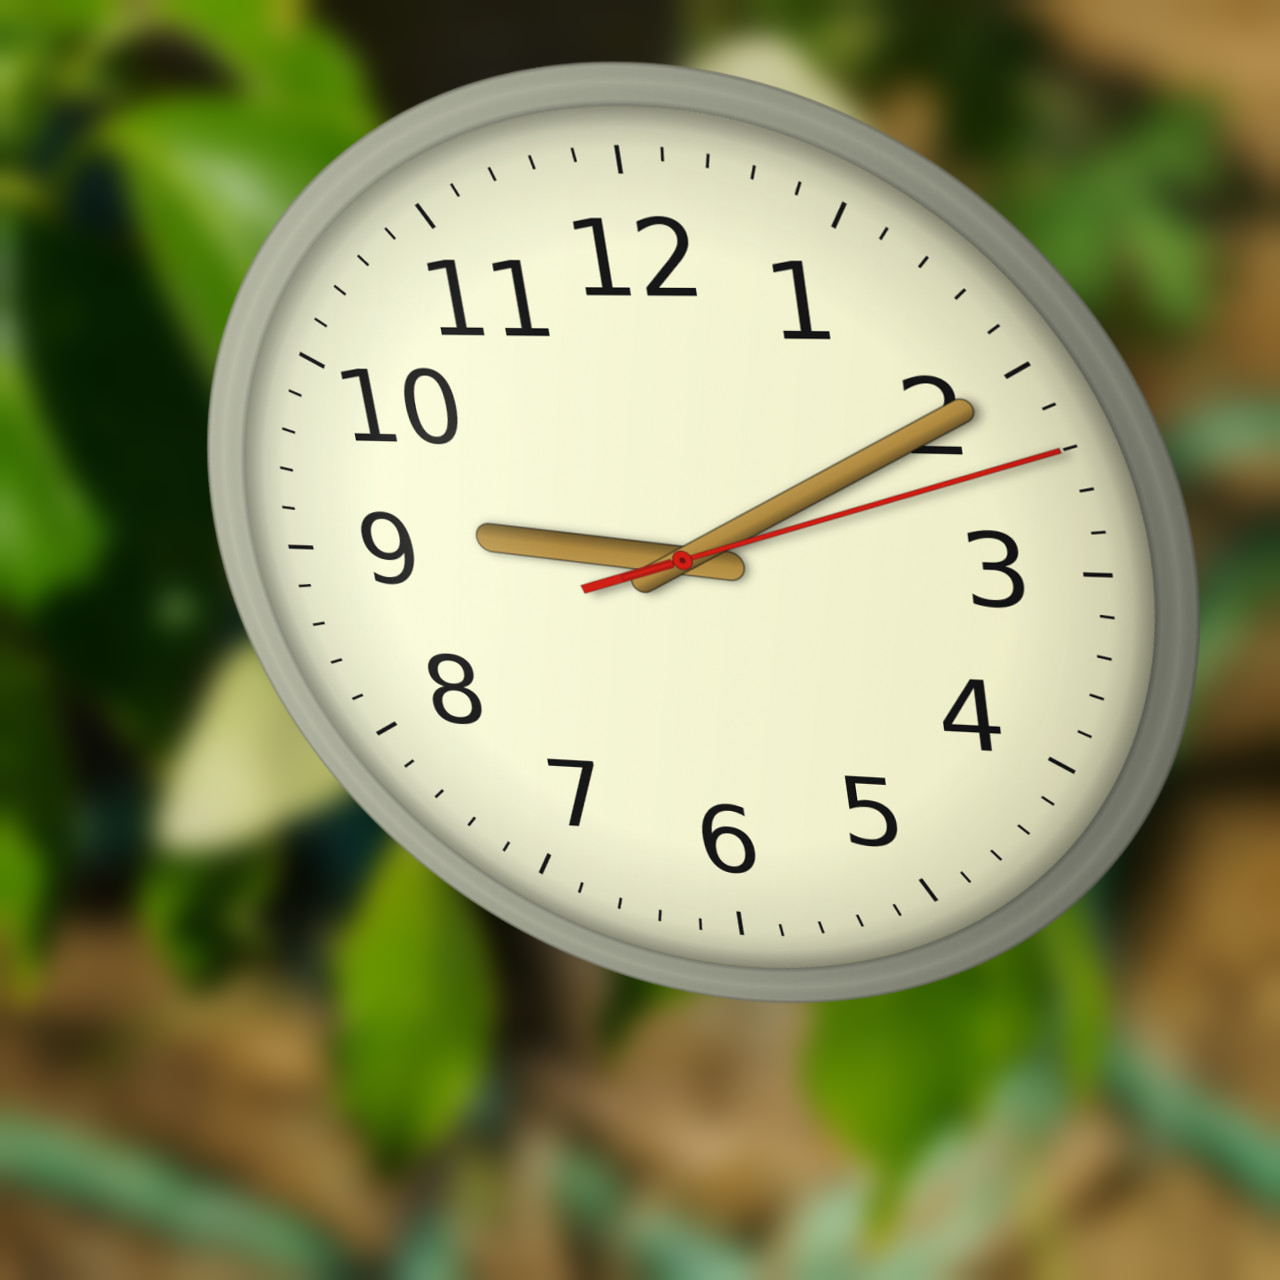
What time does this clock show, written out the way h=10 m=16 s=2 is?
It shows h=9 m=10 s=12
